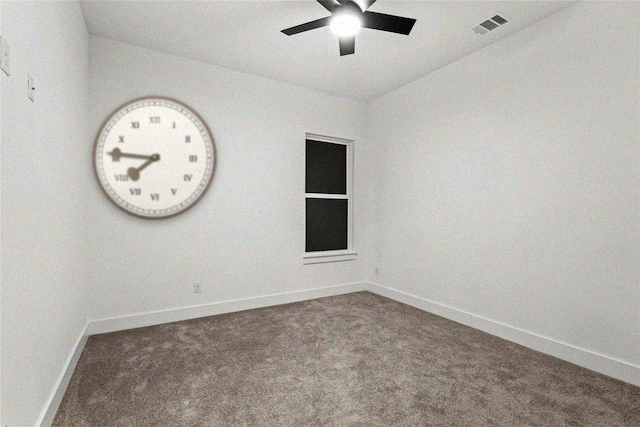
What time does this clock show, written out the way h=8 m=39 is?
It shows h=7 m=46
